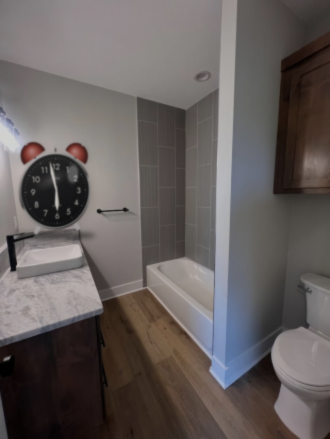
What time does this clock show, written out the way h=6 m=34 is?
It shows h=5 m=58
